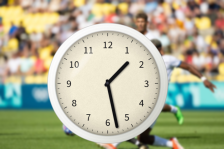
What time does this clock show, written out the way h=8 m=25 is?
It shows h=1 m=28
